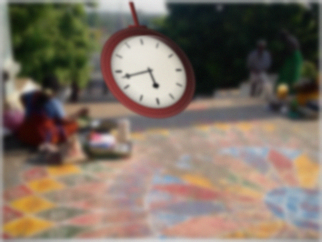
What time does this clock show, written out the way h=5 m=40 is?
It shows h=5 m=43
